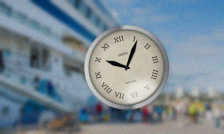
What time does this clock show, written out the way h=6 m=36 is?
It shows h=10 m=6
